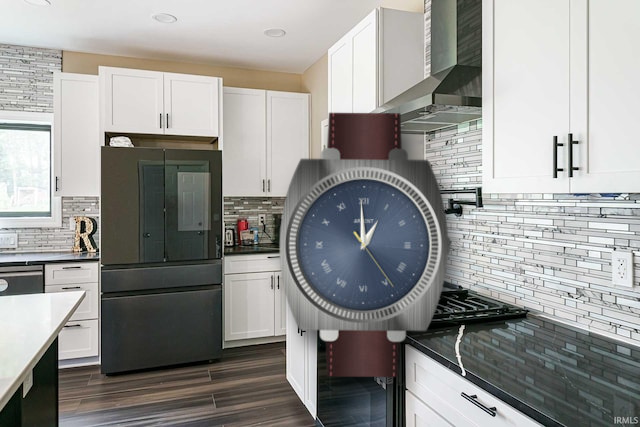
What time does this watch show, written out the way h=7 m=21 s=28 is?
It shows h=12 m=59 s=24
